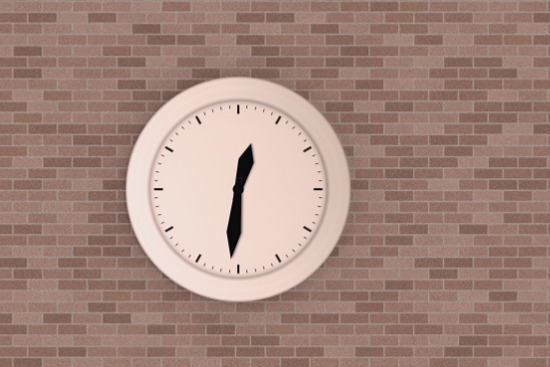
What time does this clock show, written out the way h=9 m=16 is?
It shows h=12 m=31
